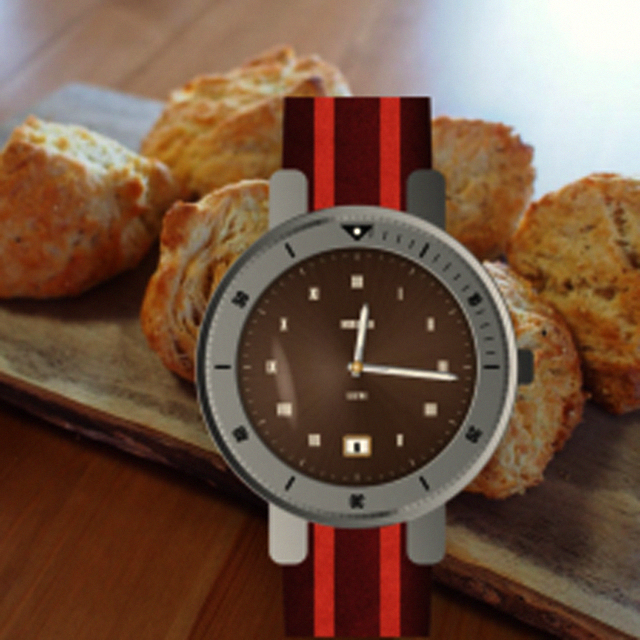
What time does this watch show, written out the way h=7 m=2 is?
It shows h=12 m=16
